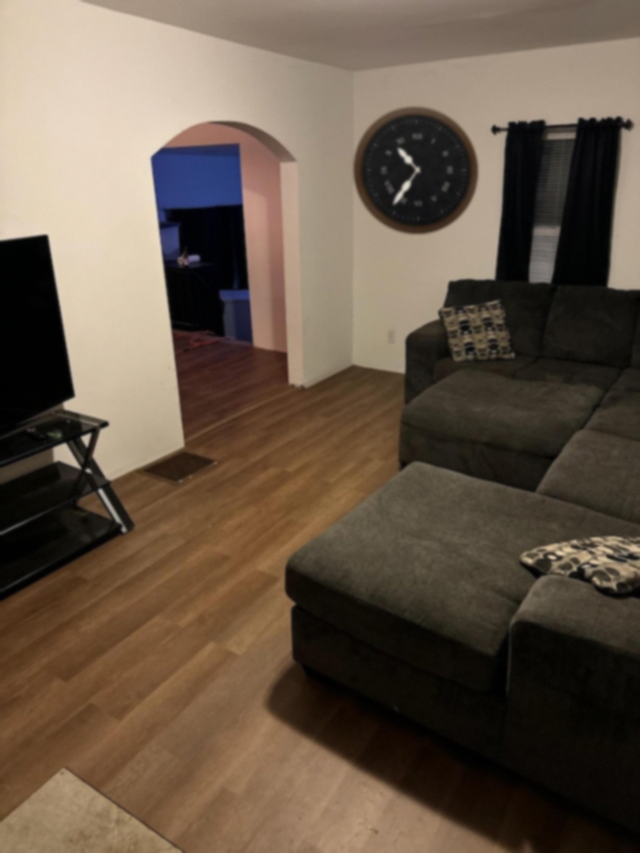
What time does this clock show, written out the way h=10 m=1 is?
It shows h=10 m=36
